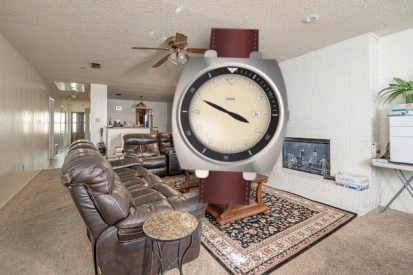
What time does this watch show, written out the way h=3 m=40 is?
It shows h=3 m=49
